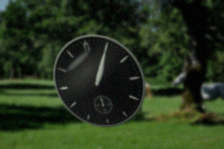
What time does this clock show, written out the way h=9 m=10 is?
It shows h=1 m=5
